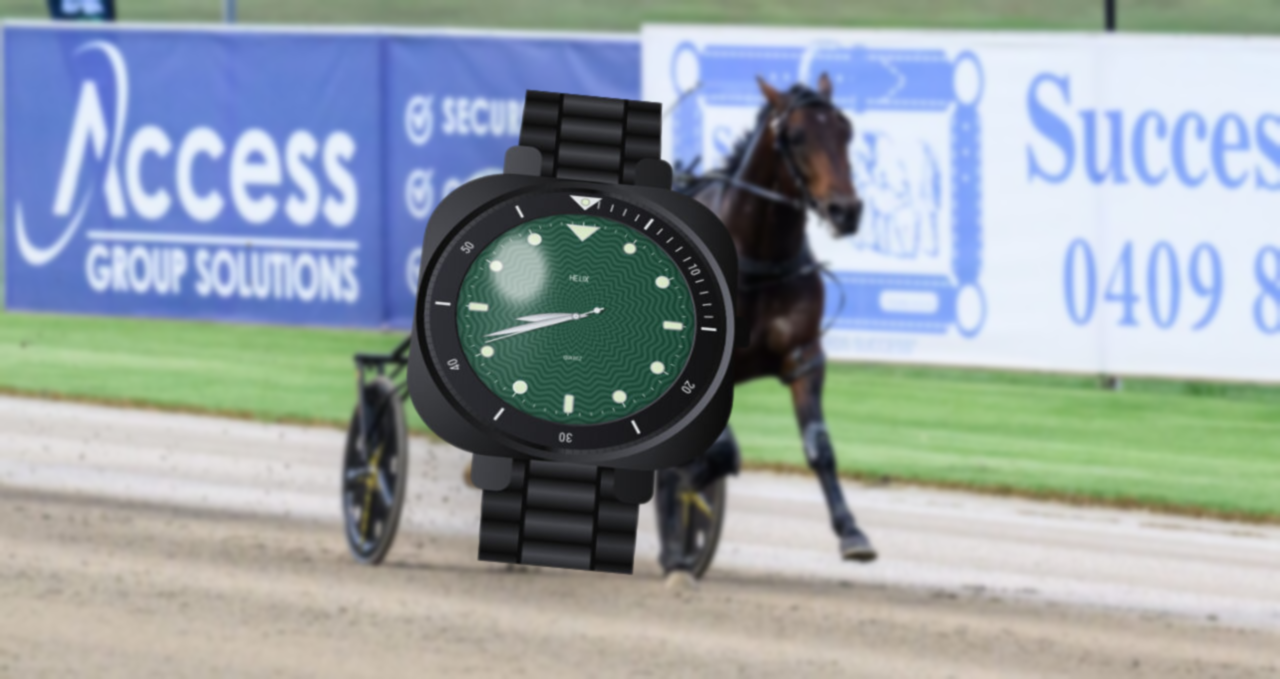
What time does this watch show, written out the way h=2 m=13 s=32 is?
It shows h=8 m=41 s=41
